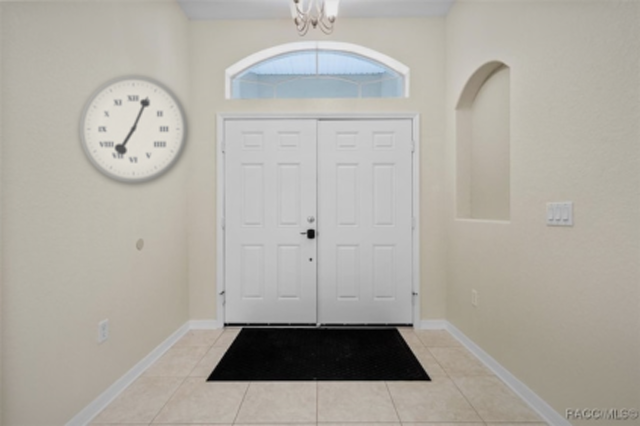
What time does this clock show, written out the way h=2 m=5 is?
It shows h=7 m=4
